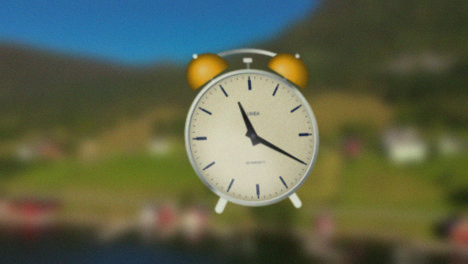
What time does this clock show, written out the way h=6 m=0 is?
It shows h=11 m=20
